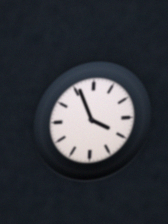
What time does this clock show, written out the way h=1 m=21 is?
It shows h=3 m=56
